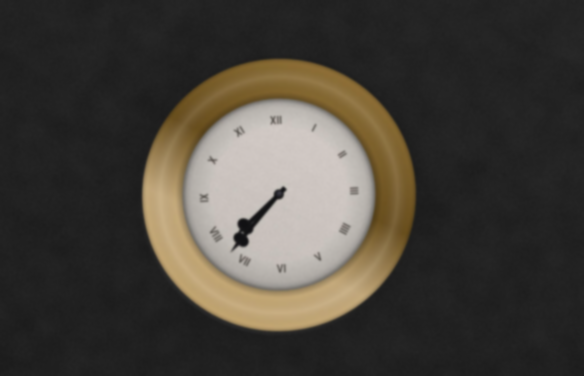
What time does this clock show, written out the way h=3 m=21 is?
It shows h=7 m=37
